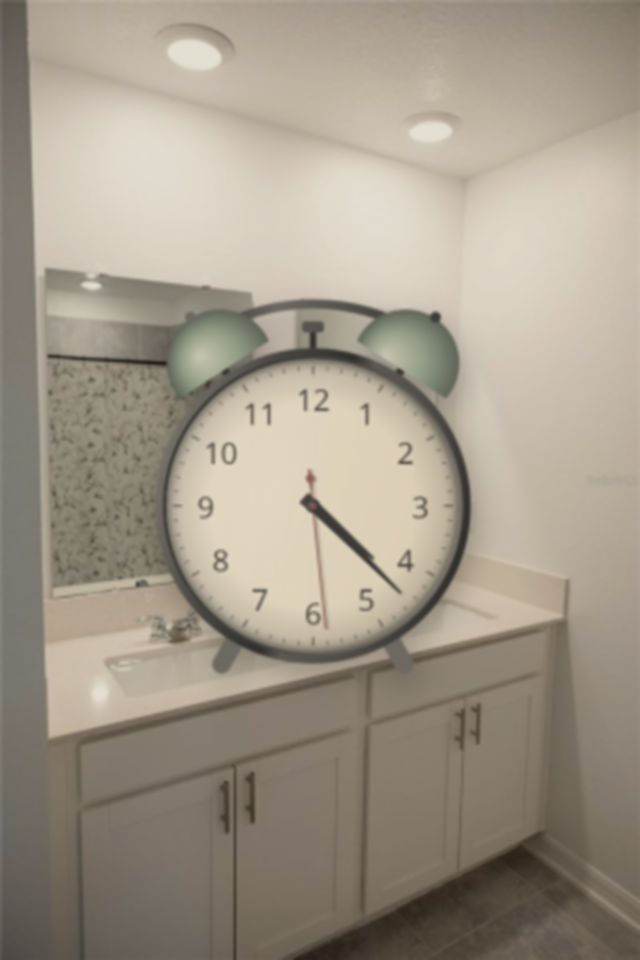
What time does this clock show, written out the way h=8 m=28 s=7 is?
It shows h=4 m=22 s=29
